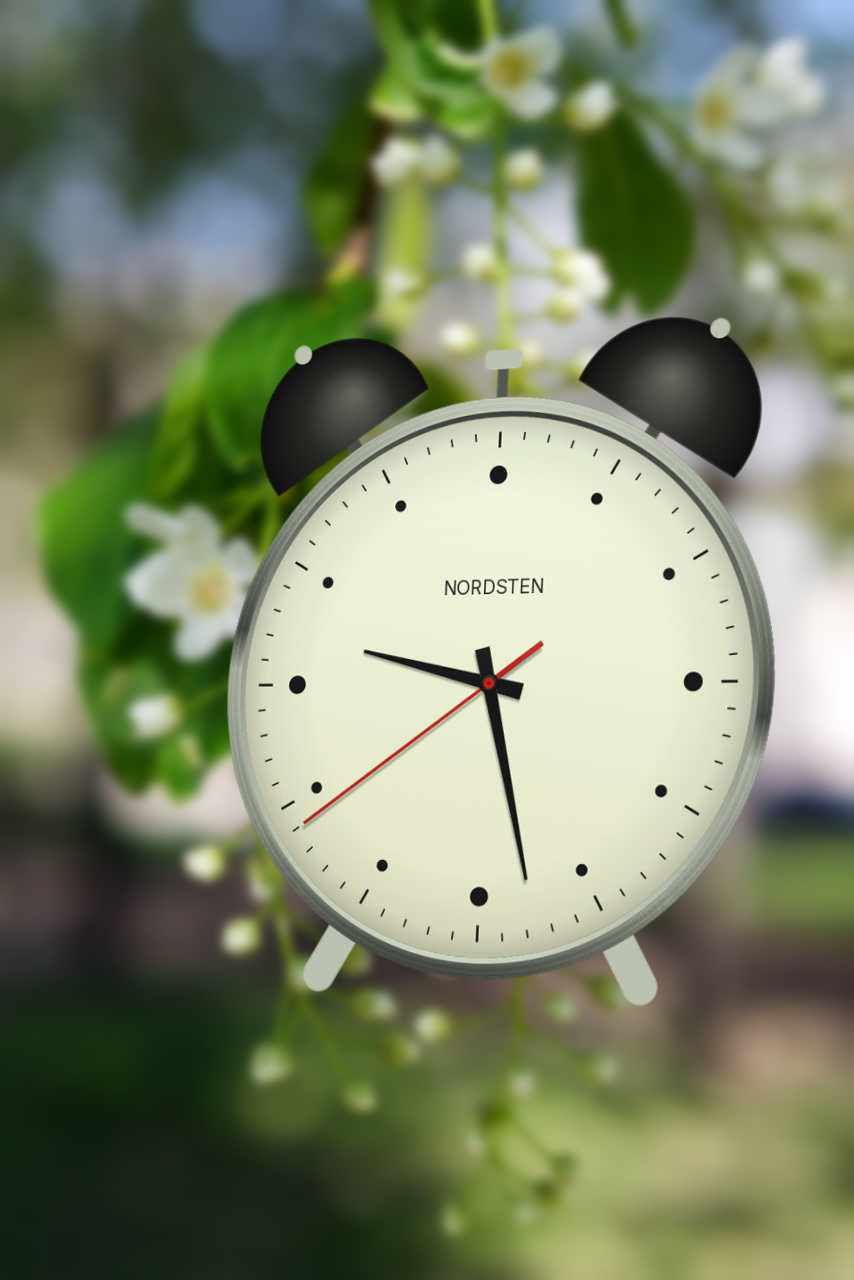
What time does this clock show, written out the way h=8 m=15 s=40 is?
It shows h=9 m=27 s=39
